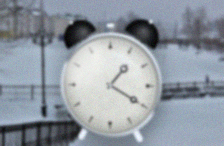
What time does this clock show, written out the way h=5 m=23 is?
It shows h=1 m=20
